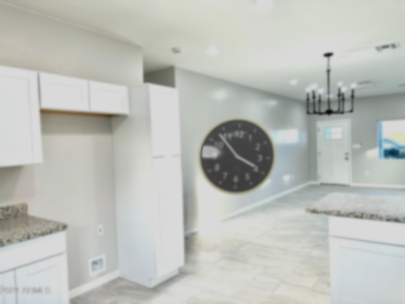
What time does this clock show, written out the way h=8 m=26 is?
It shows h=3 m=53
